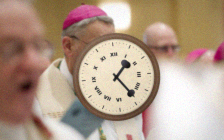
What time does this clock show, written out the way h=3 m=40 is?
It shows h=1 m=24
